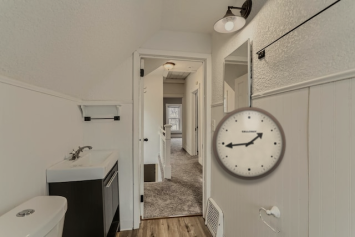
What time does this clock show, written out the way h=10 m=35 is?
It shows h=1 m=44
